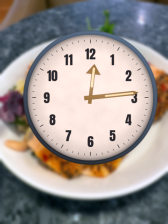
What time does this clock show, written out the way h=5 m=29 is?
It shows h=12 m=14
